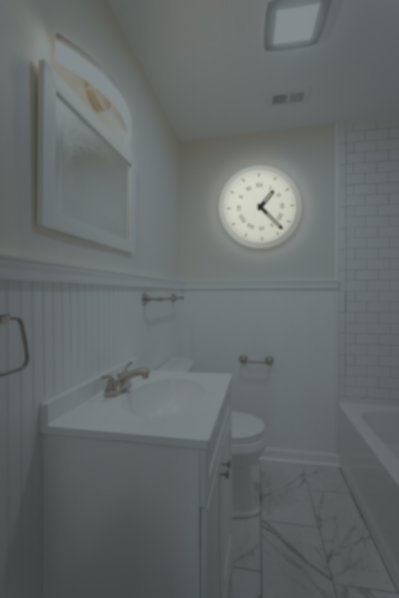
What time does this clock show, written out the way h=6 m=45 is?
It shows h=1 m=23
